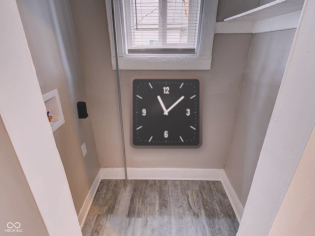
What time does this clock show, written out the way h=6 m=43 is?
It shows h=11 m=8
